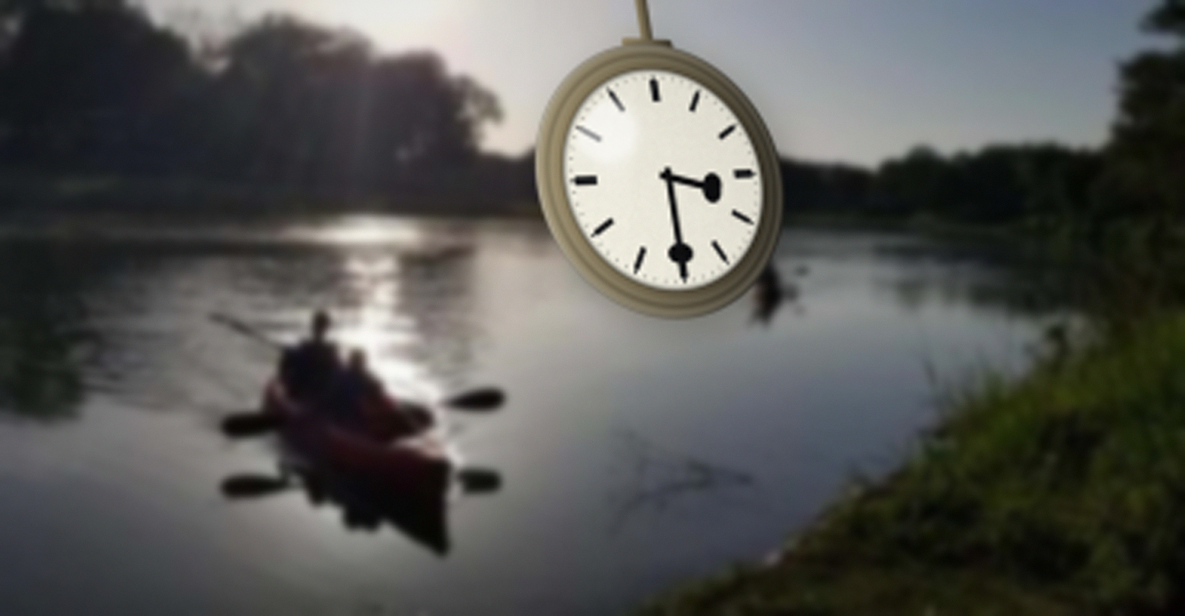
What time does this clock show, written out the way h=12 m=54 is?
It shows h=3 m=30
